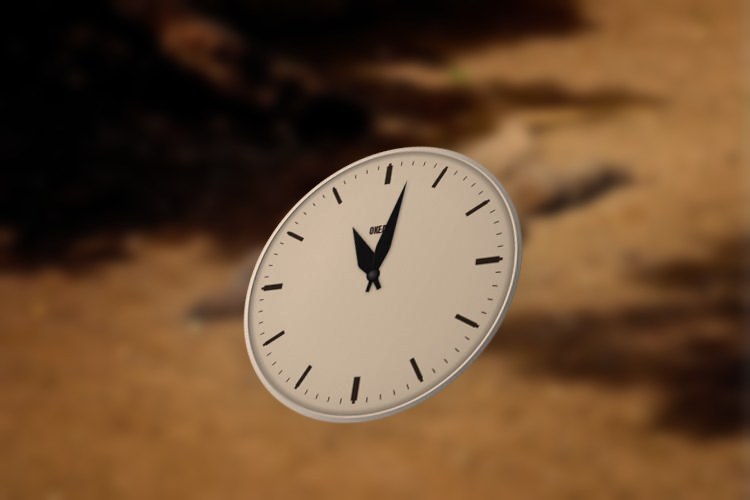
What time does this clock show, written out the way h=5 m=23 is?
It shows h=11 m=2
